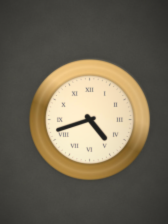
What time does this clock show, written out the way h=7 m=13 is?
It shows h=4 m=42
